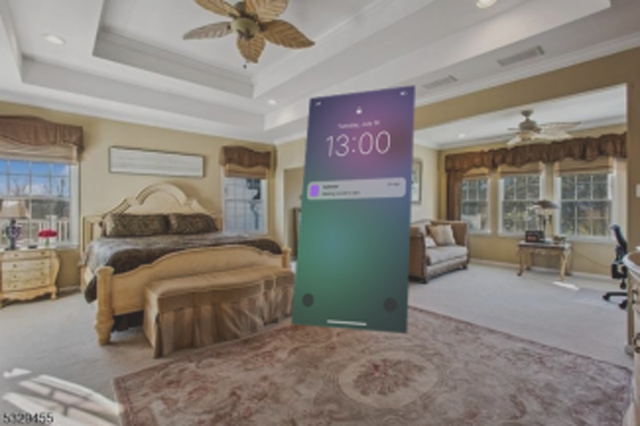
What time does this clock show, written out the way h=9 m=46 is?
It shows h=13 m=0
